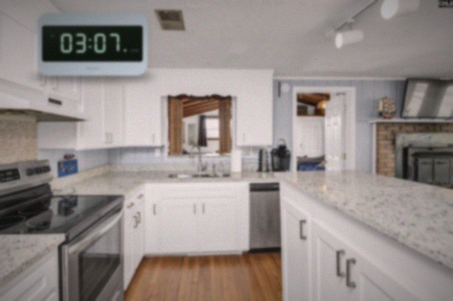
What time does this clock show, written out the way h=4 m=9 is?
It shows h=3 m=7
